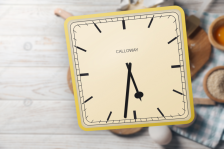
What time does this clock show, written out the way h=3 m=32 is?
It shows h=5 m=32
